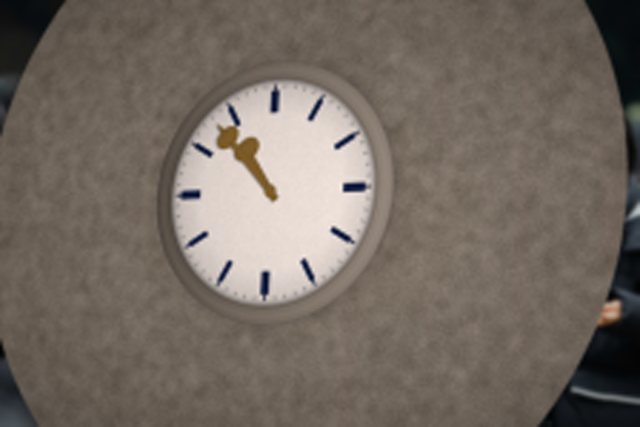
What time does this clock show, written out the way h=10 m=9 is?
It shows h=10 m=53
